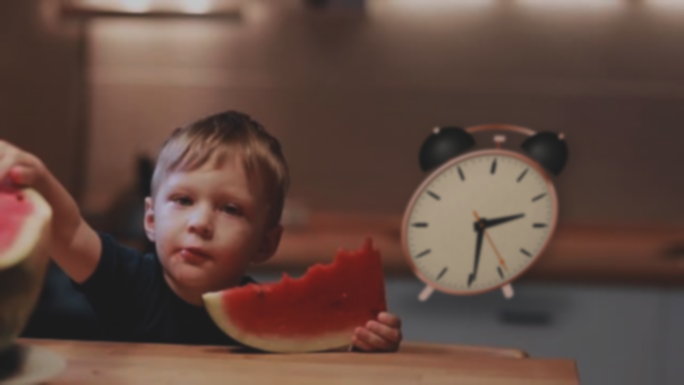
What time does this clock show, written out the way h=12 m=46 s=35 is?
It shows h=2 m=29 s=24
